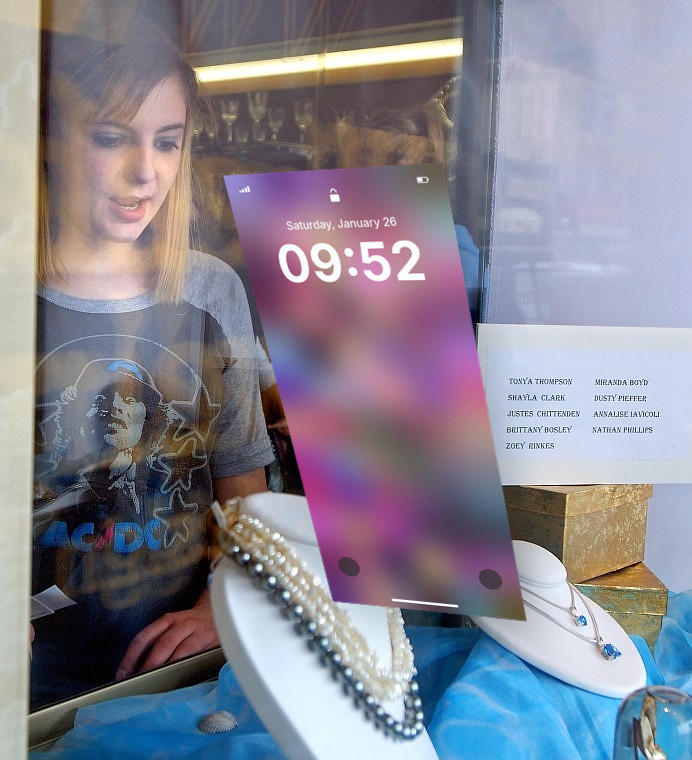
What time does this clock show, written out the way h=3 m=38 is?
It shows h=9 m=52
